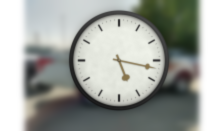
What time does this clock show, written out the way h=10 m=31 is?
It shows h=5 m=17
